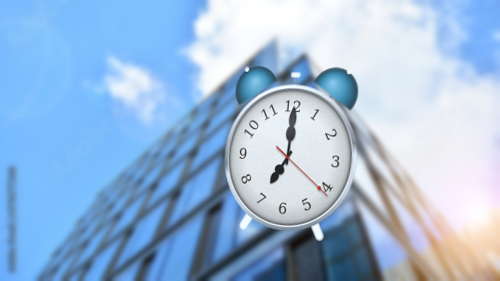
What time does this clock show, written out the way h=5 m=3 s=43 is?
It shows h=7 m=0 s=21
